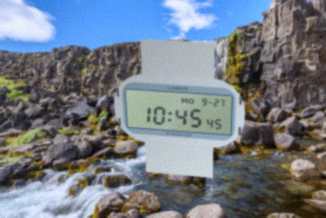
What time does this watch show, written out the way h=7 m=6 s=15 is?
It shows h=10 m=45 s=45
